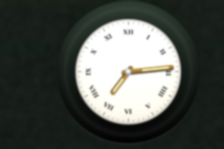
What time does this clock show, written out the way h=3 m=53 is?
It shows h=7 m=14
